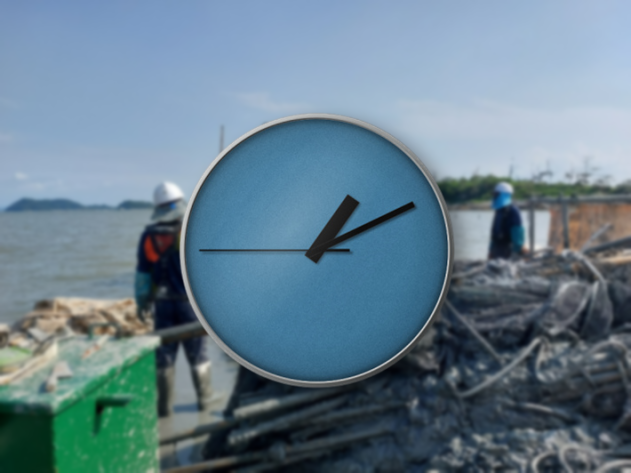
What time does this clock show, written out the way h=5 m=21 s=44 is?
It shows h=1 m=10 s=45
